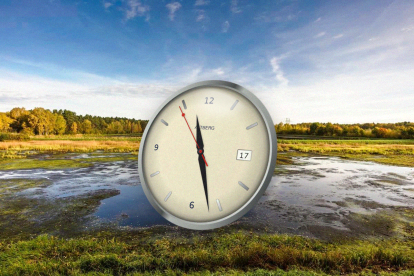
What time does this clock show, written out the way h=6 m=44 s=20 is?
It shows h=11 m=26 s=54
